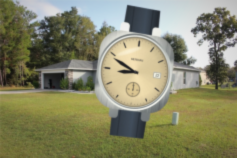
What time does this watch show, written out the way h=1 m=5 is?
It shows h=8 m=49
